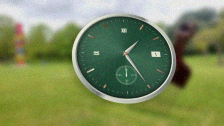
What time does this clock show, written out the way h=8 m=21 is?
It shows h=1 m=25
